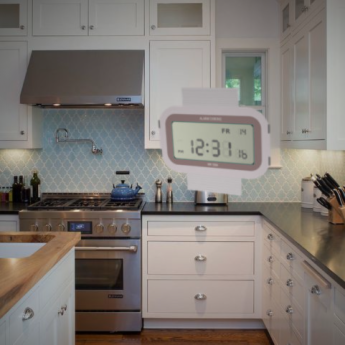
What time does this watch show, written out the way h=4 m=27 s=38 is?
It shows h=12 m=31 s=16
